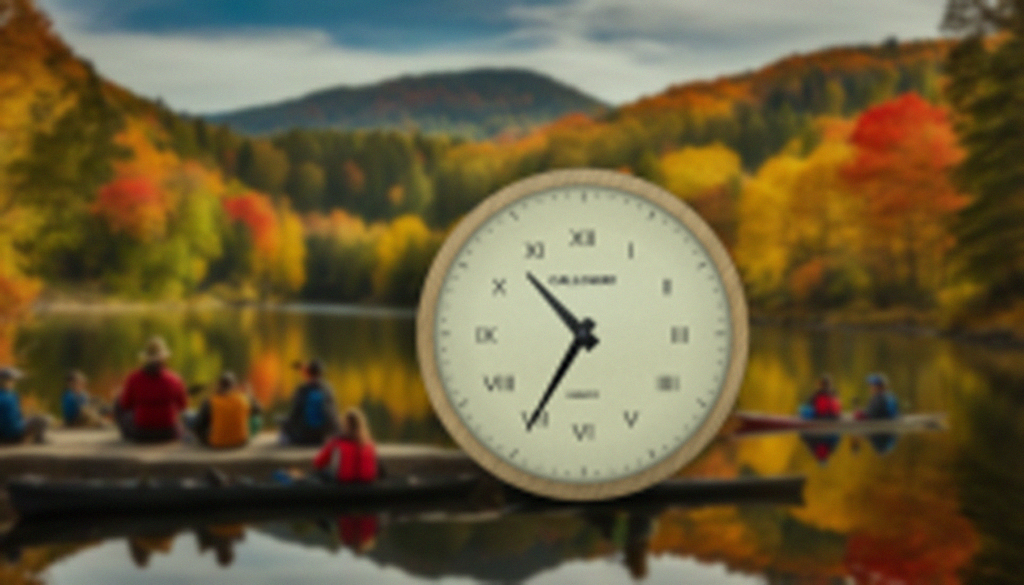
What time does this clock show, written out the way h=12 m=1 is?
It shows h=10 m=35
